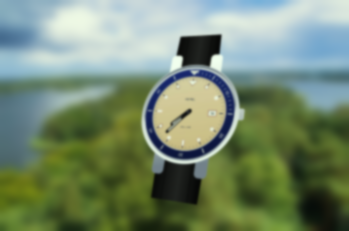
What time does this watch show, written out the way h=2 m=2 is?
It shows h=7 m=37
